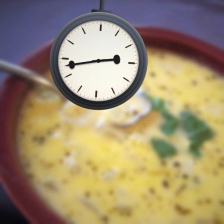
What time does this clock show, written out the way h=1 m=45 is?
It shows h=2 m=43
